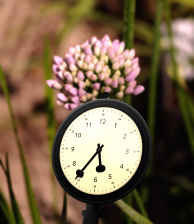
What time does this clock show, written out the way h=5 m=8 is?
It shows h=5 m=36
